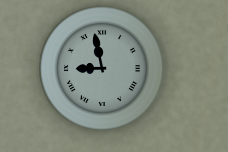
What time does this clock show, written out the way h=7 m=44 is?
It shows h=8 m=58
